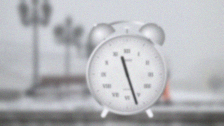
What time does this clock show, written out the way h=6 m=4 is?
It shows h=11 m=27
